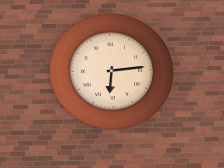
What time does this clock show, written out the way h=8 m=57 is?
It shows h=6 m=14
